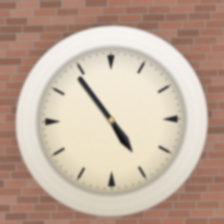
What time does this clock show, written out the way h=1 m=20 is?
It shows h=4 m=54
